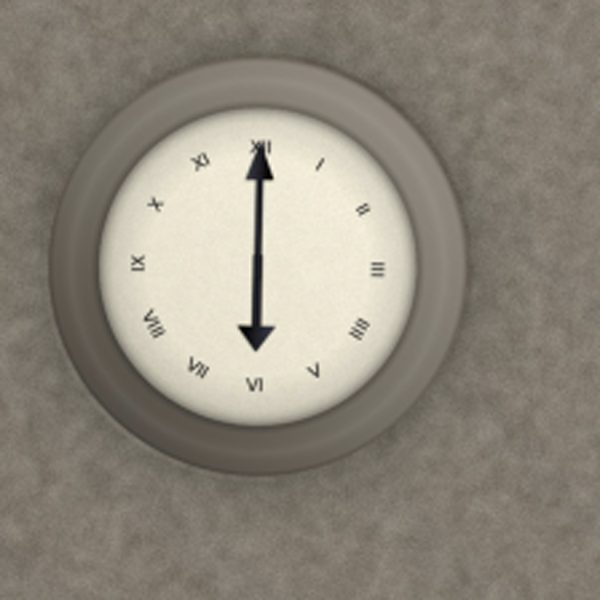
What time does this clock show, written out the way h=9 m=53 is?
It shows h=6 m=0
